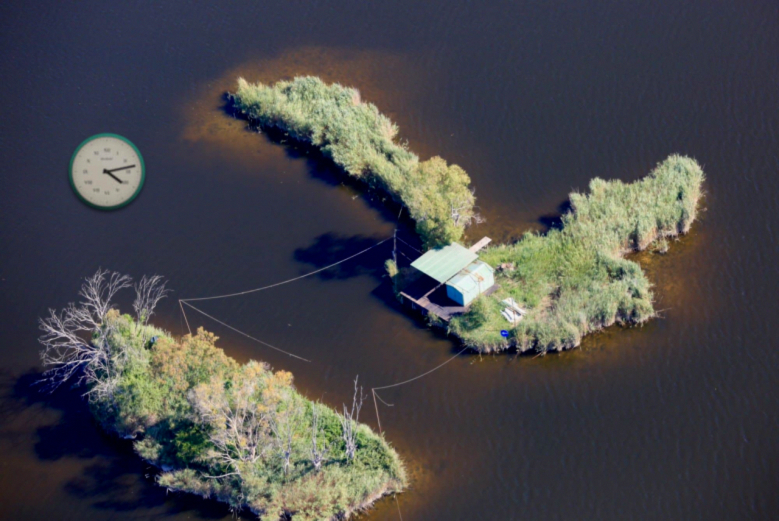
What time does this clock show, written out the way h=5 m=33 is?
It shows h=4 m=13
